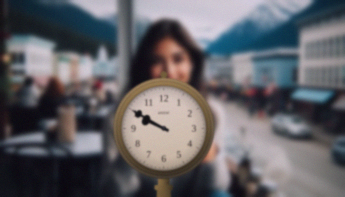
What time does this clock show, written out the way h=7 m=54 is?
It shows h=9 m=50
